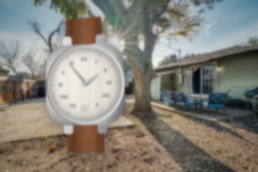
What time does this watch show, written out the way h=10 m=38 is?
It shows h=1 m=54
